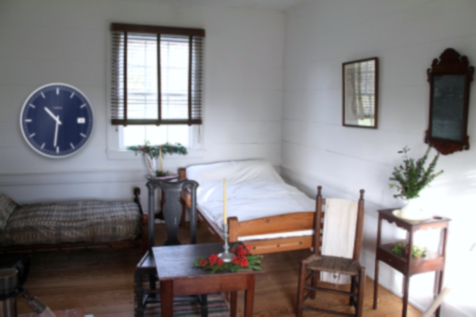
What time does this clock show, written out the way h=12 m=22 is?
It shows h=10 m=31
